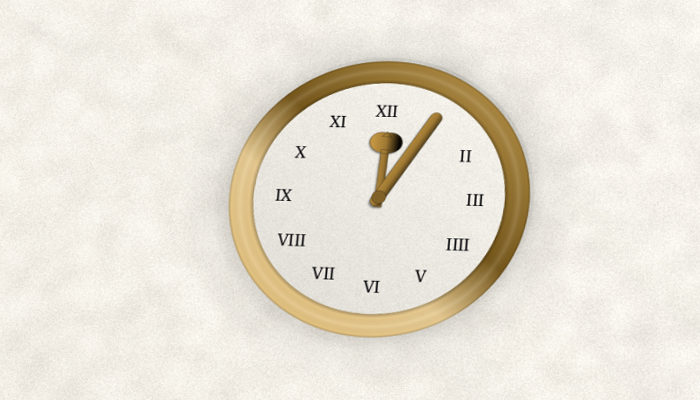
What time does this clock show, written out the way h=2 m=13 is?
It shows h=12 m=5
